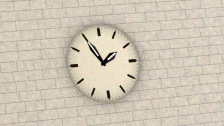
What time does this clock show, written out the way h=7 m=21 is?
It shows h=1 m=55
